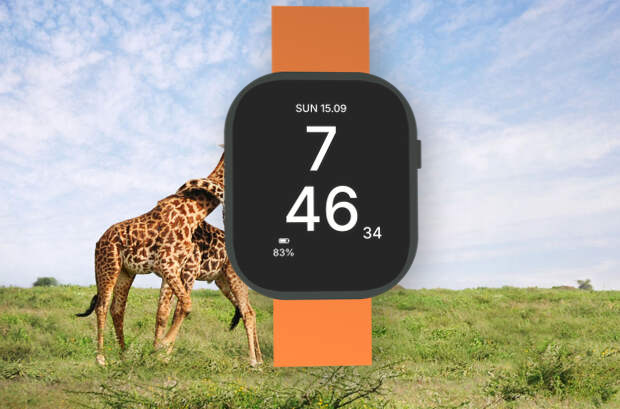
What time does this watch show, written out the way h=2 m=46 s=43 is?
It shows h=7 m=46 s=34
